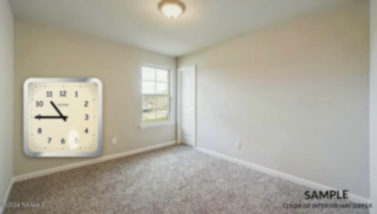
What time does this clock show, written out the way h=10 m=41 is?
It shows h=10 m=45
